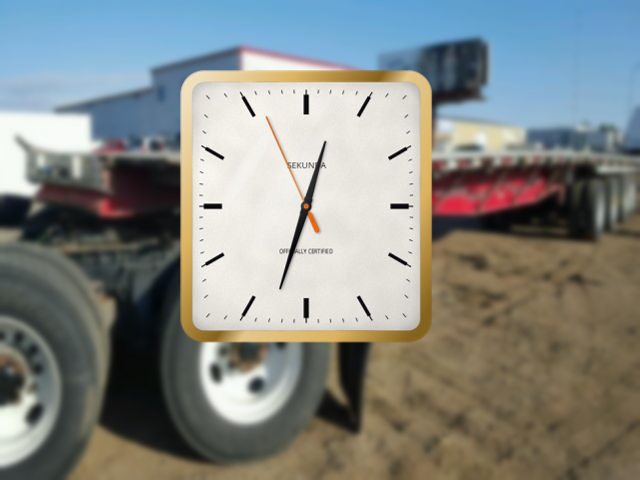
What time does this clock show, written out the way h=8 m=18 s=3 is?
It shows h=12 m=32 s=56
